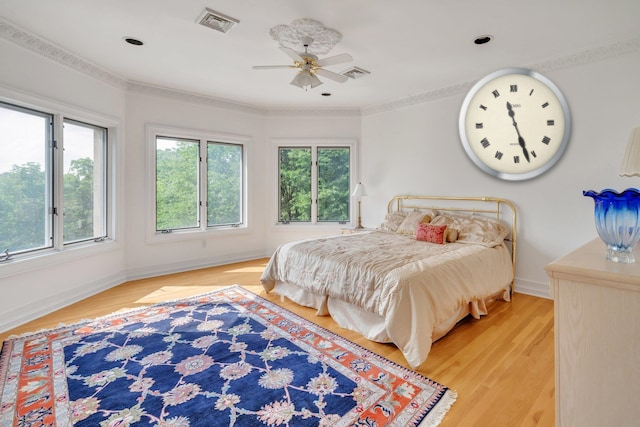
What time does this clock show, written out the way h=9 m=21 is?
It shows h=11 m=27
